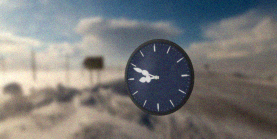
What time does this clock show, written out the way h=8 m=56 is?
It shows h=8 m=49
